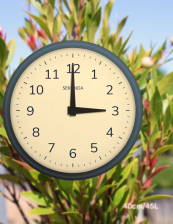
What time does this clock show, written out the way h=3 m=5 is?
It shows h=3 m=0
